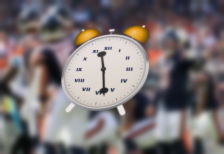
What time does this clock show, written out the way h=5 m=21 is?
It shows h=11 m=28
